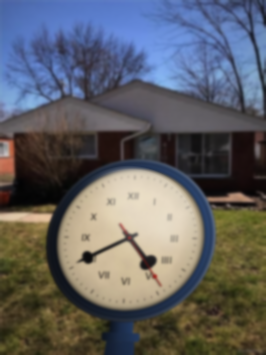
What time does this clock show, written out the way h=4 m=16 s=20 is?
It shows h=4 m=40 s=24
